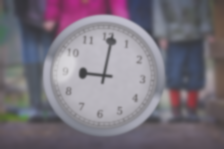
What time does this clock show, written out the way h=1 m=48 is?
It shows h=9 m=1
